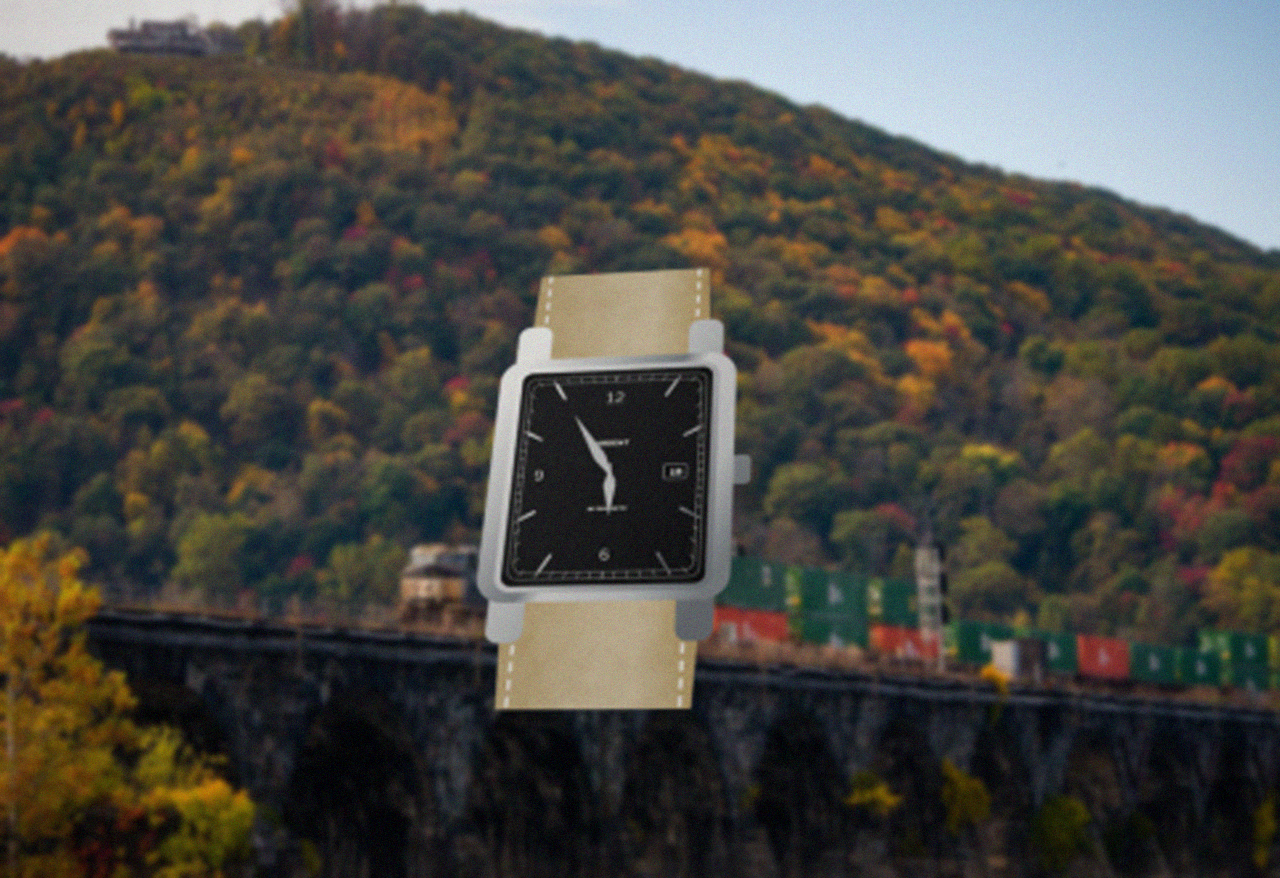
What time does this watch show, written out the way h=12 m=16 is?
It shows h=5 m=55
